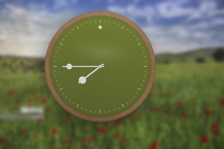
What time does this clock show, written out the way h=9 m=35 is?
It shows h=7 m=45
